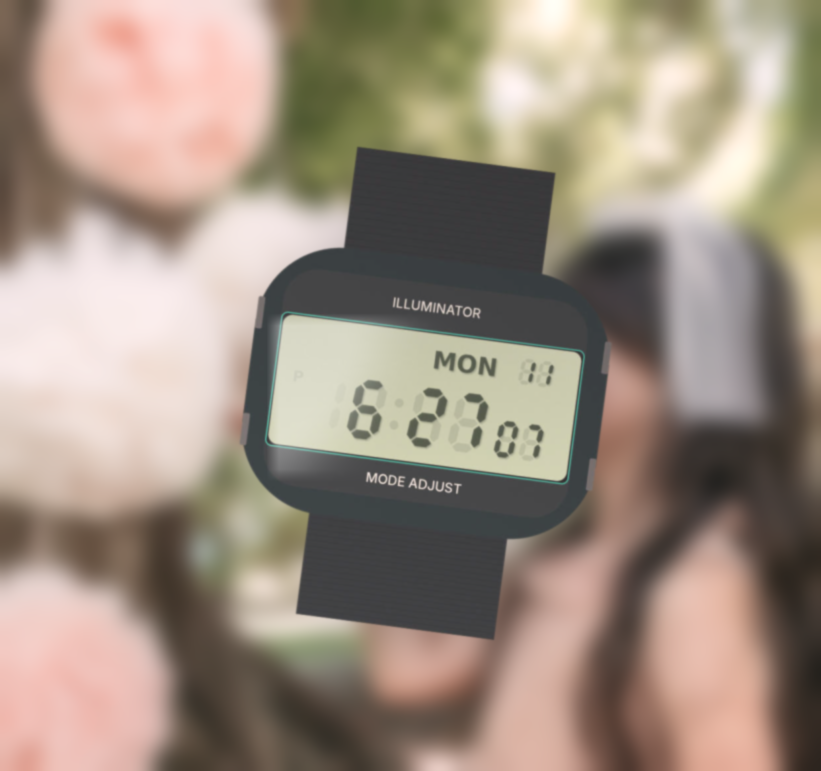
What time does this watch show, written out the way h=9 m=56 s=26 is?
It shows h=6 m=27 s=7
